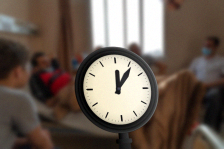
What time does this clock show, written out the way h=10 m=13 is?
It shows h=12 m=6
